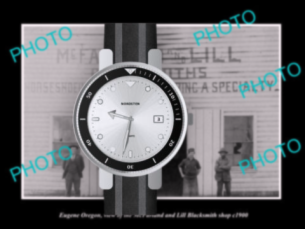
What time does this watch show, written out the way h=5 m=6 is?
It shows h=9 m=32
